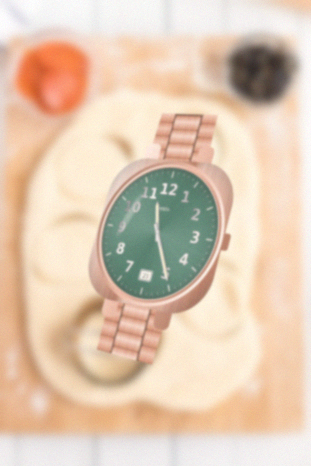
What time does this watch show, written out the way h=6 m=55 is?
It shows h=11 m=25
